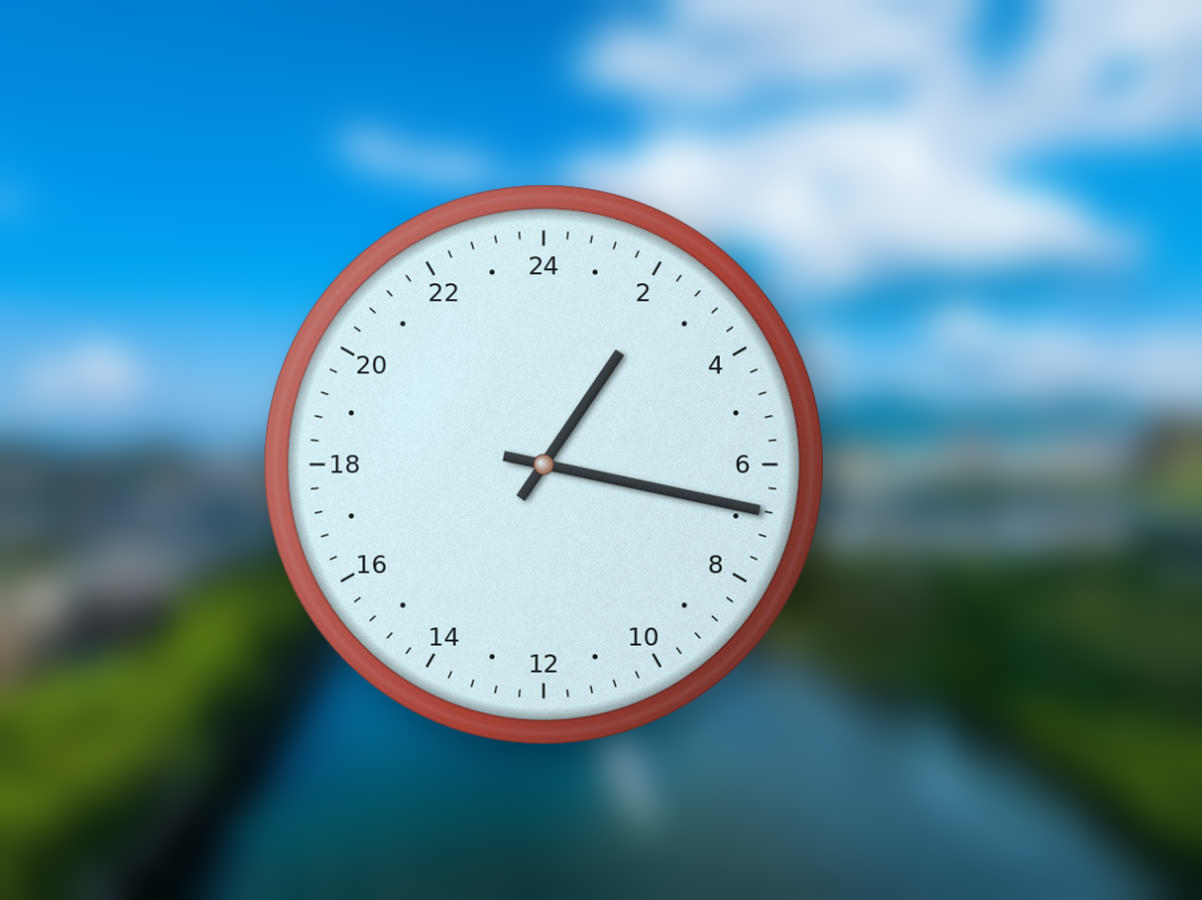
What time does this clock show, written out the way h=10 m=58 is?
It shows h=2 m=17
